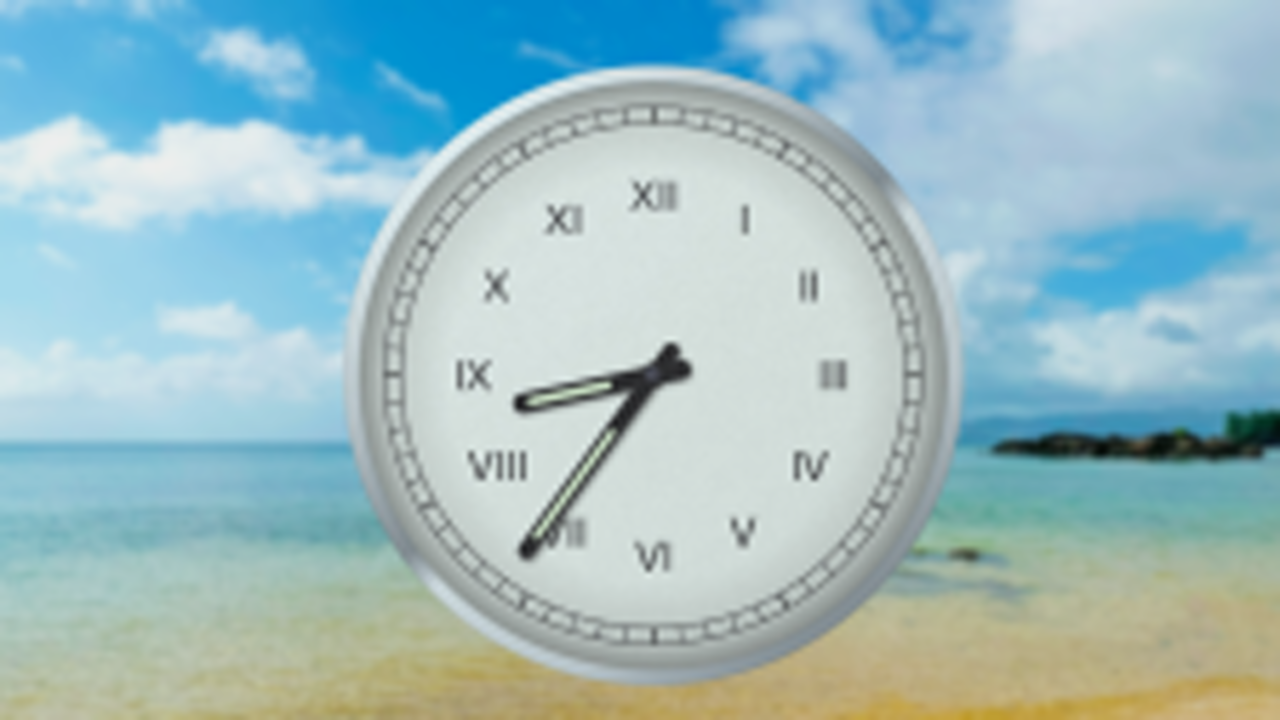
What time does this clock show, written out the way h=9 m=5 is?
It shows h=8 m=36
